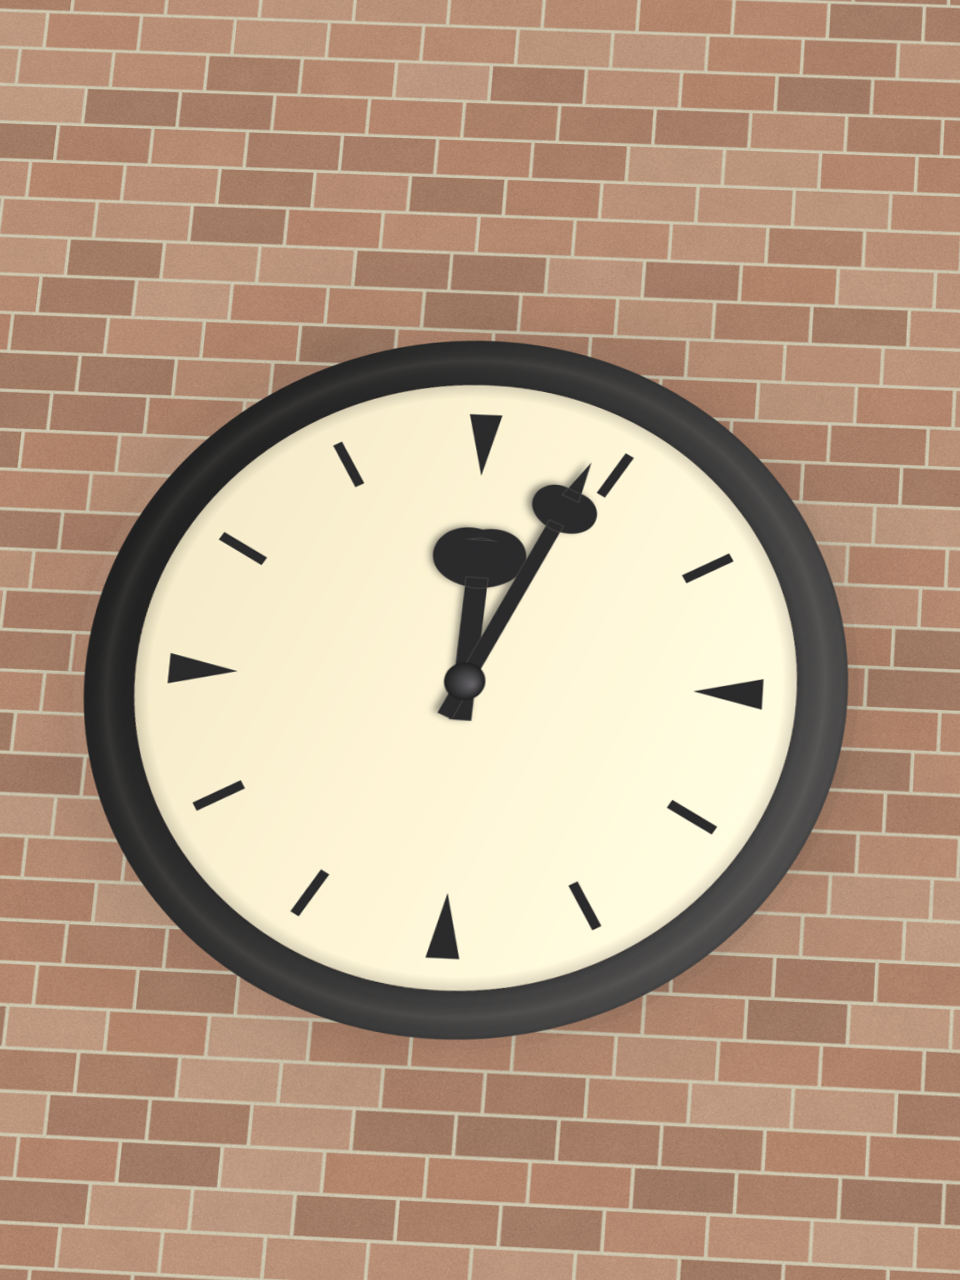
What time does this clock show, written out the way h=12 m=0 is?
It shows h=12 m=4
